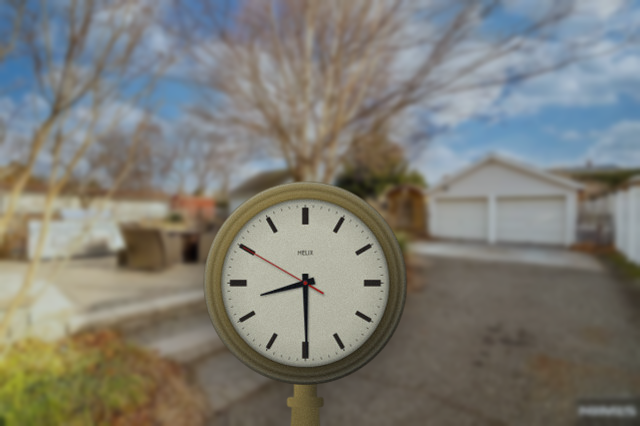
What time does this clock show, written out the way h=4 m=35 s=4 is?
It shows h=8 m=29 s=50
